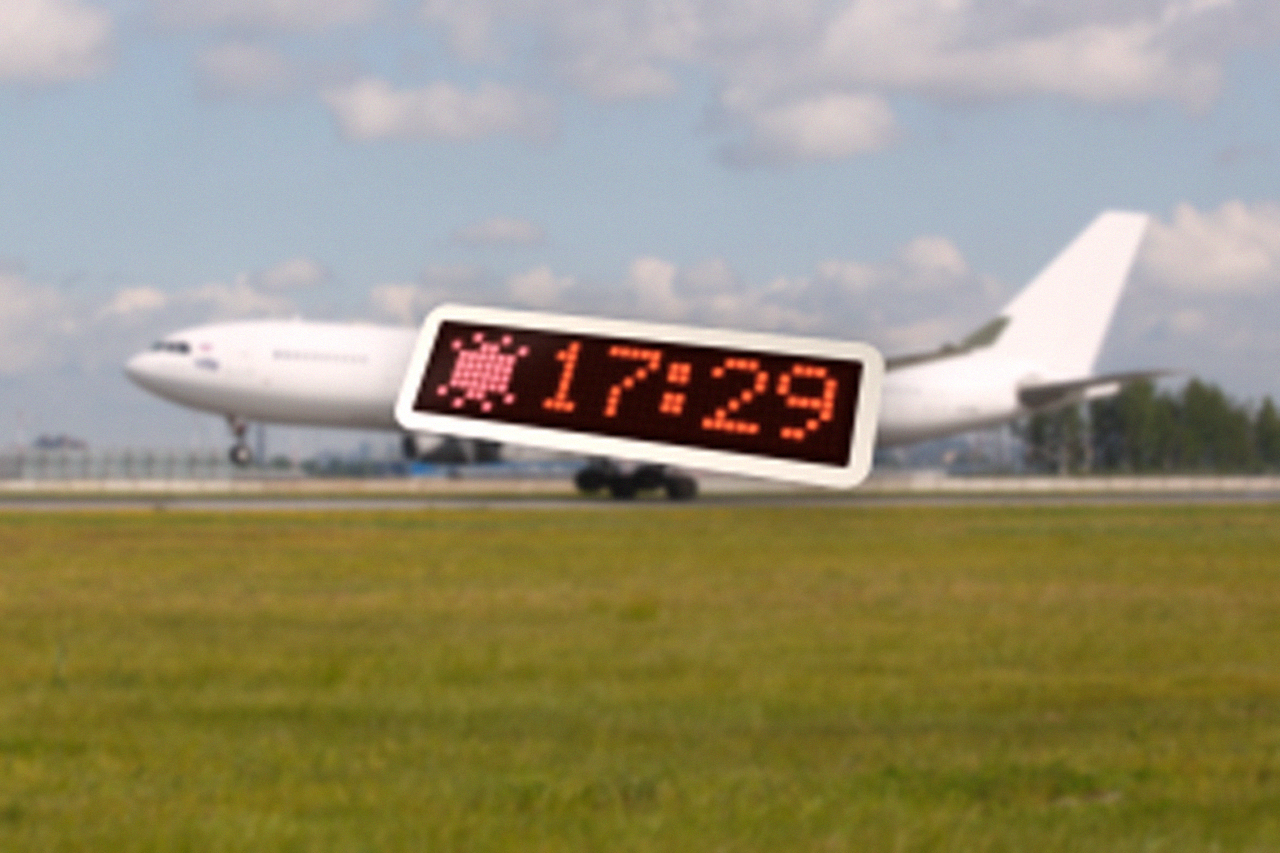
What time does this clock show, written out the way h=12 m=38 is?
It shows h=17 m=29
